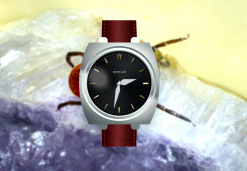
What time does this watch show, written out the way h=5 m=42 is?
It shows h=2 m=32
